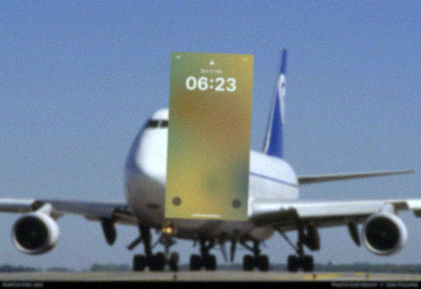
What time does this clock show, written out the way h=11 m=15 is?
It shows h=6 m=23
